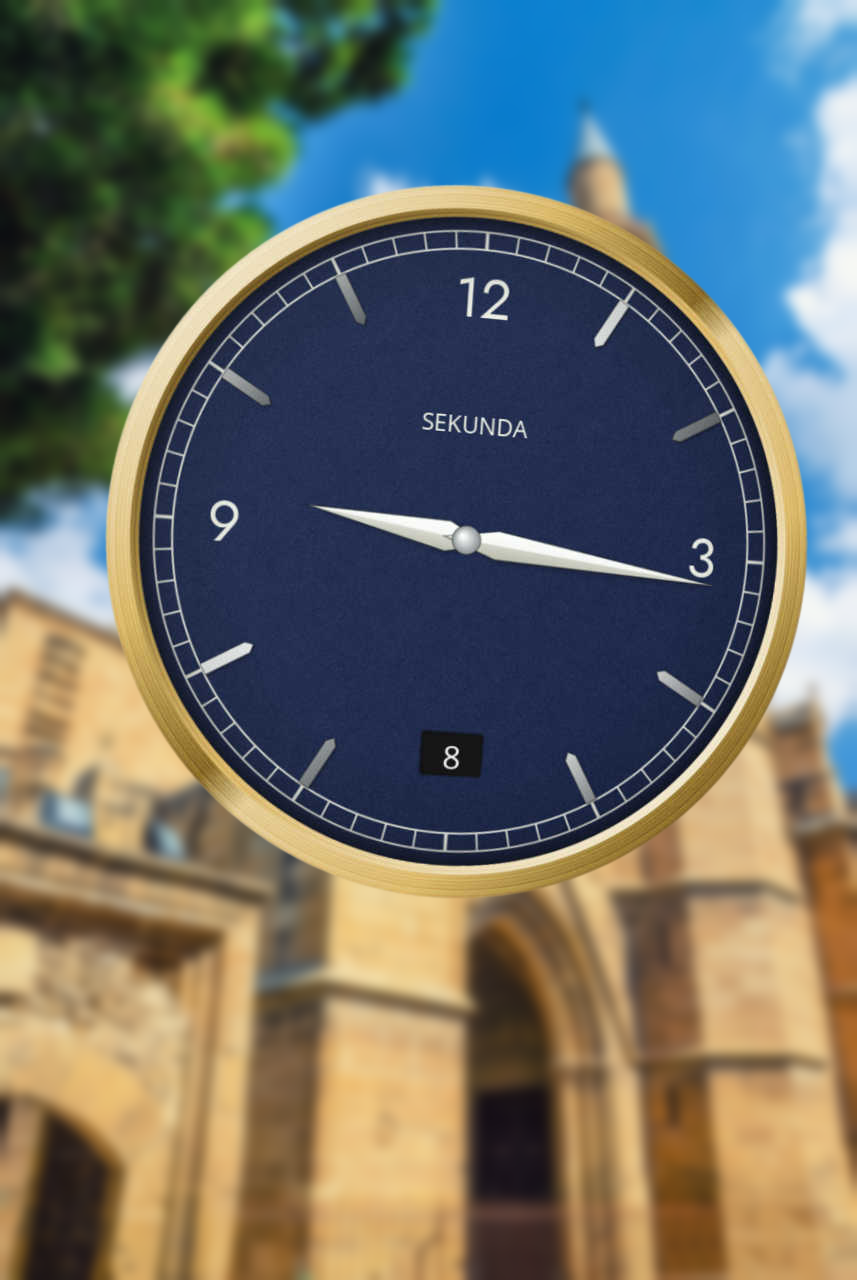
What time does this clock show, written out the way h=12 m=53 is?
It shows h=9 m=16
